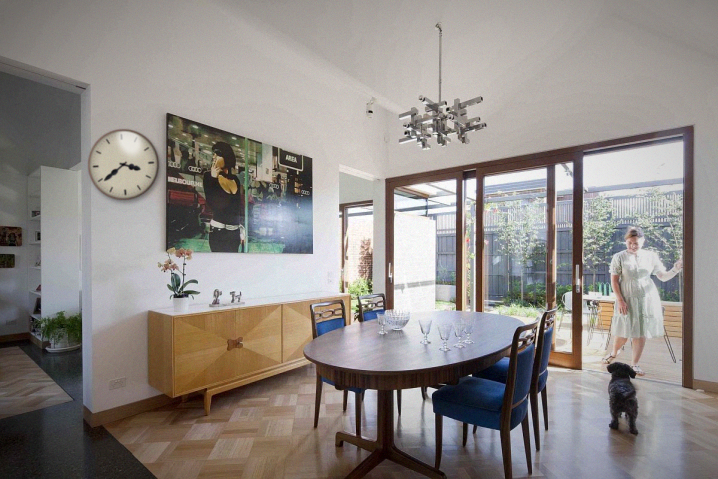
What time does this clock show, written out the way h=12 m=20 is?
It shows h=3 m=39
